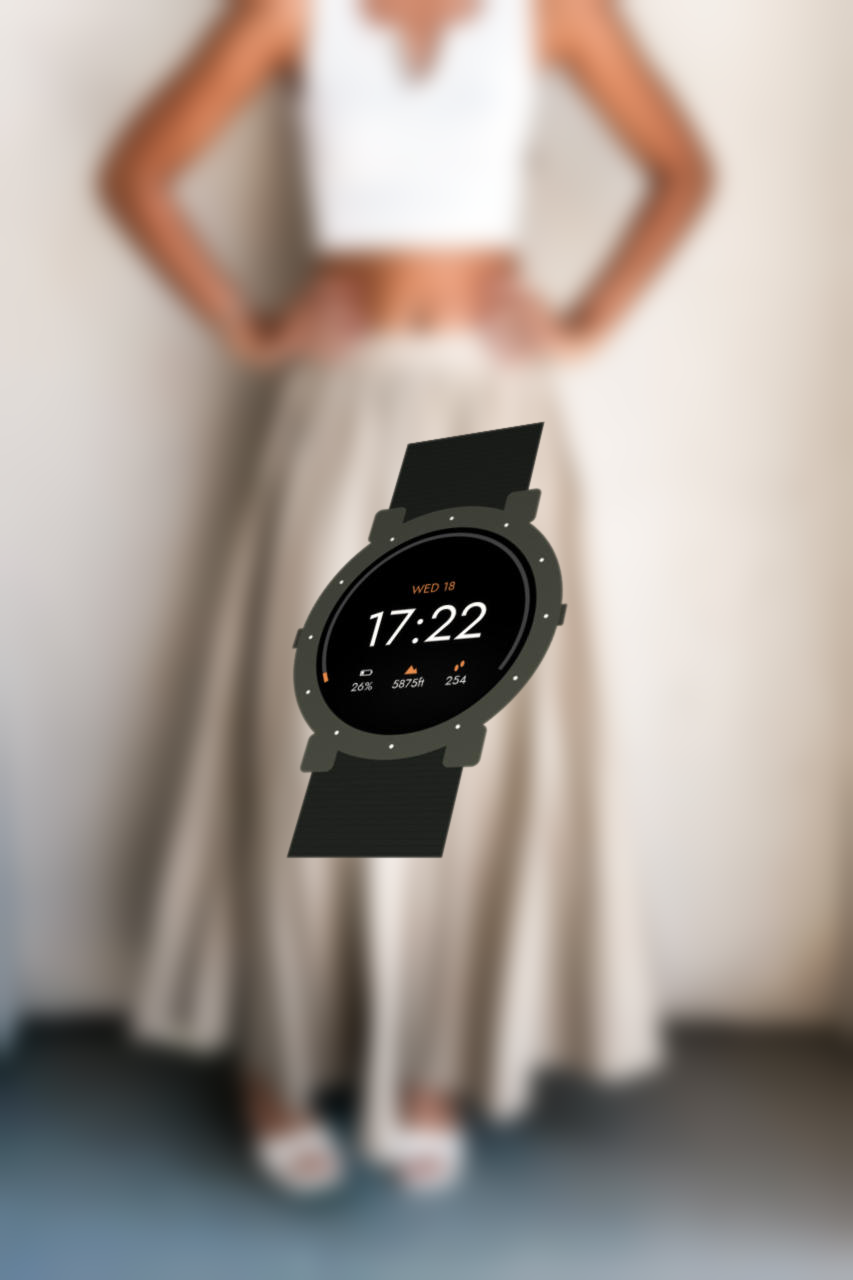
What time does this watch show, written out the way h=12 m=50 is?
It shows h=17 m=22
